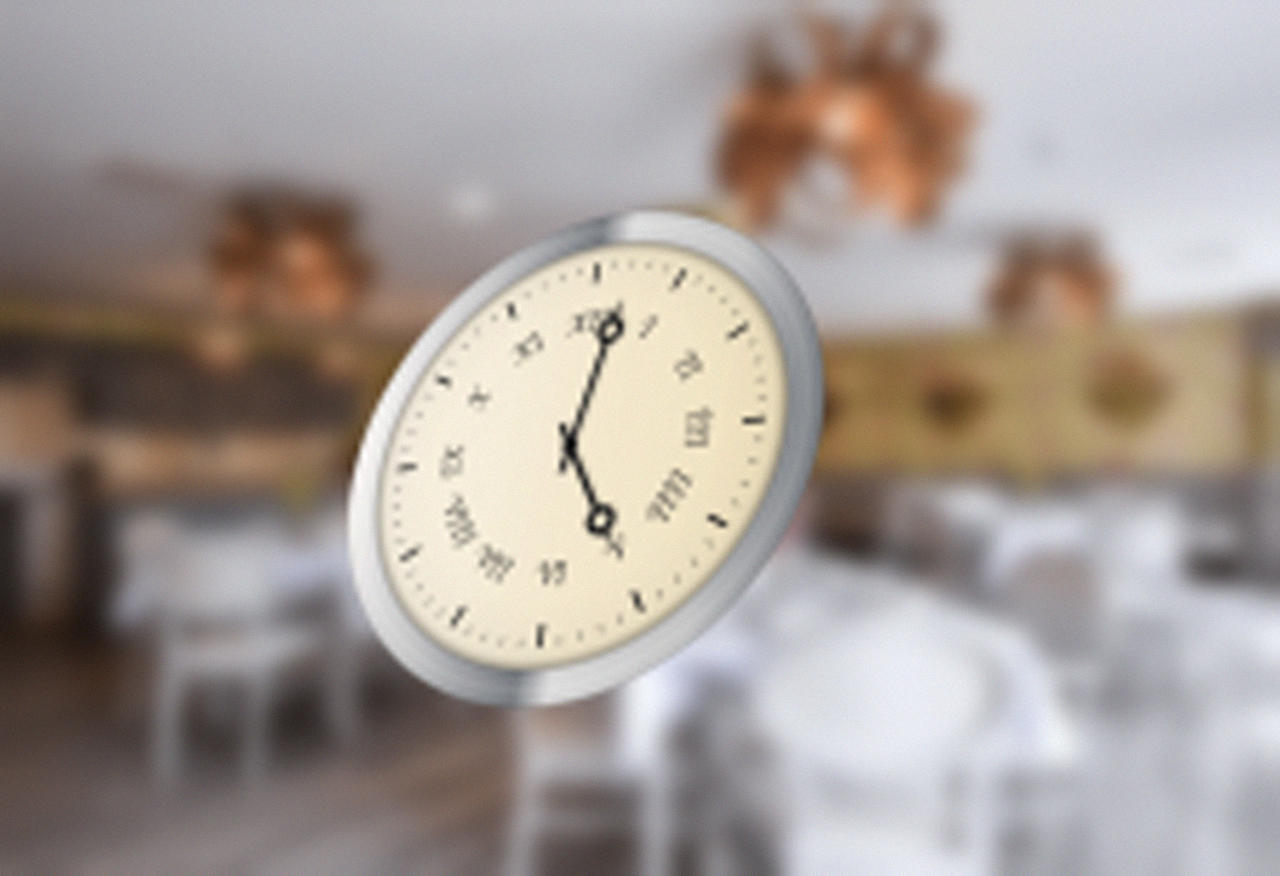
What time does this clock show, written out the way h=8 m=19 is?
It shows h=5 m=2
